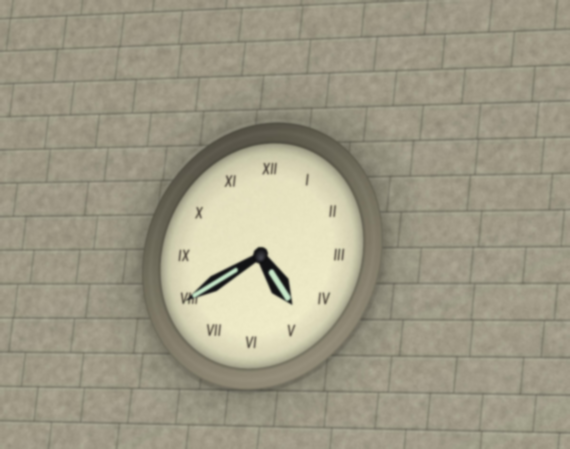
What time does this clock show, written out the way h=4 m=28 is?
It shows h=4 m=40
